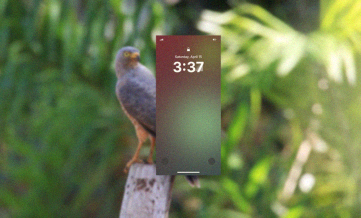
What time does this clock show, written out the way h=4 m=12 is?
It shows h=3 m=37
